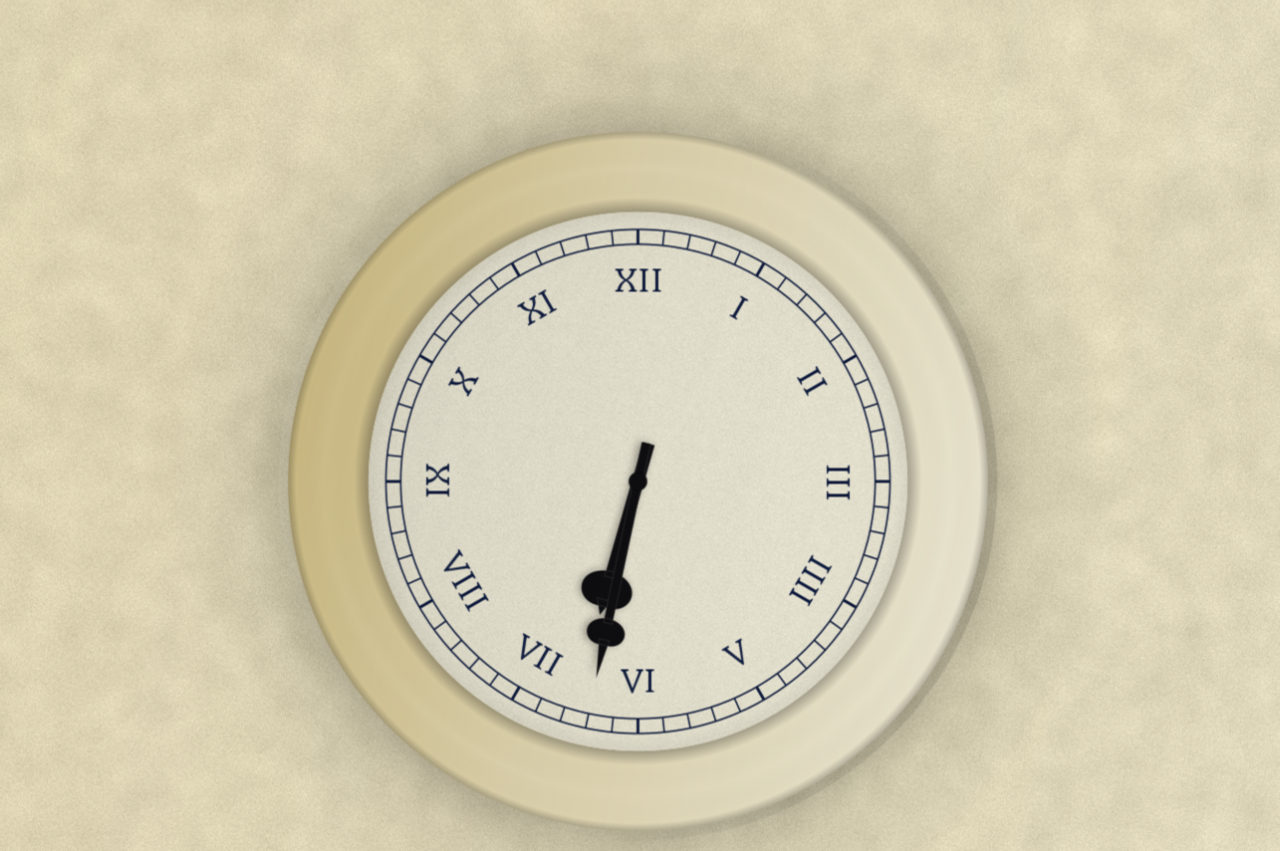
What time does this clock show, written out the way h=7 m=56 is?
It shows h=6 m=32
